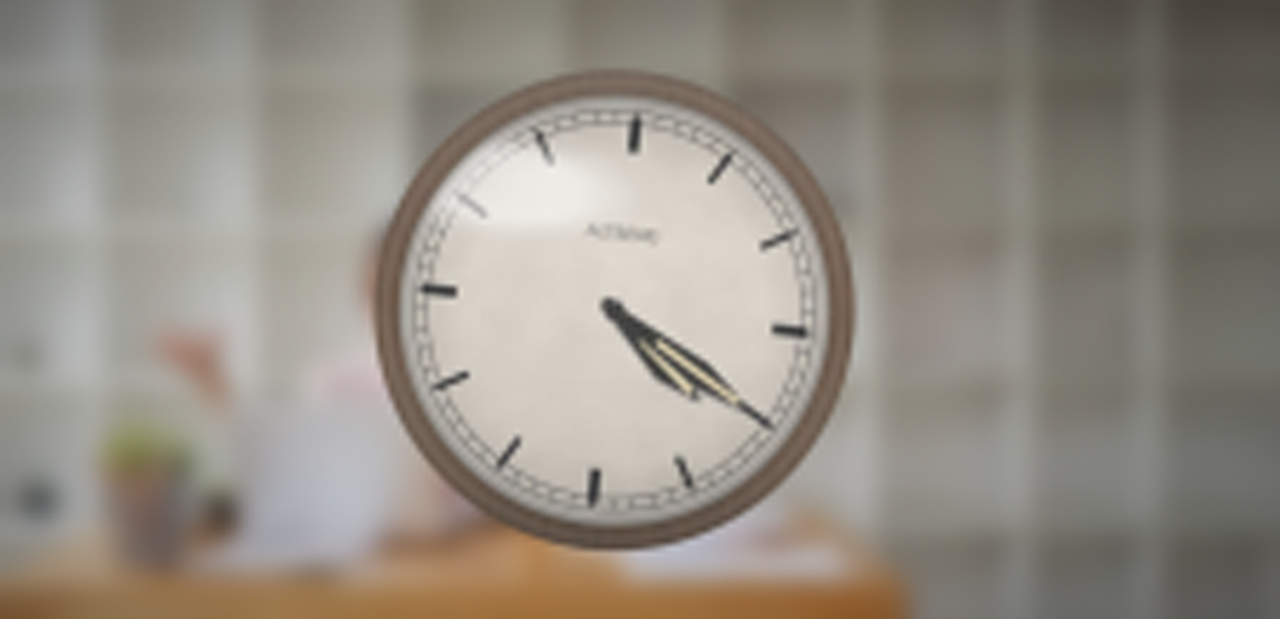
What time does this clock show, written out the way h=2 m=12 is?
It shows h=4 m=20
